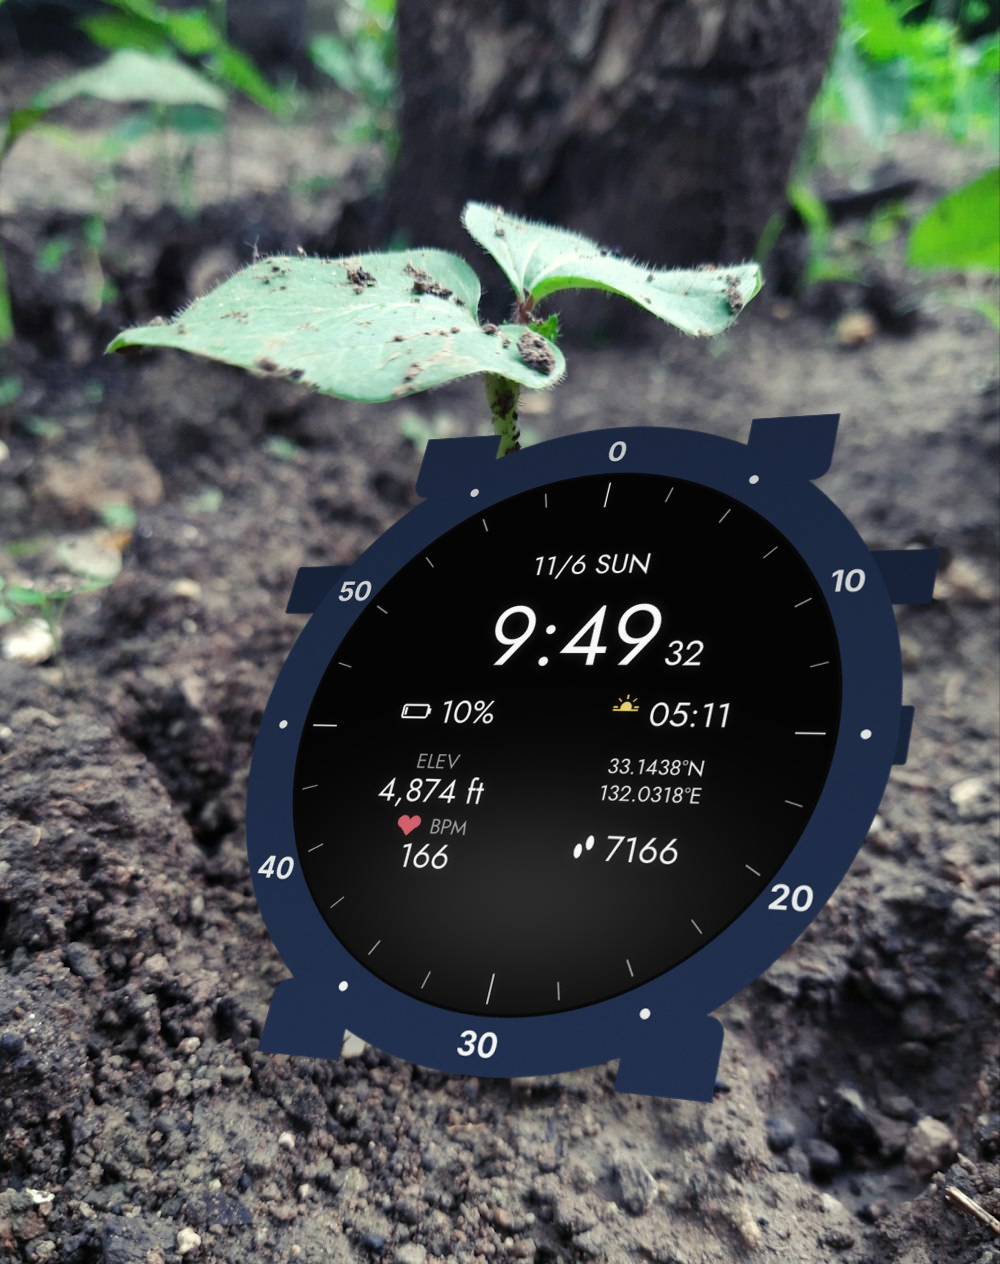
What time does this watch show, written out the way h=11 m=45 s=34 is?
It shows h=9 m=49 s=32
